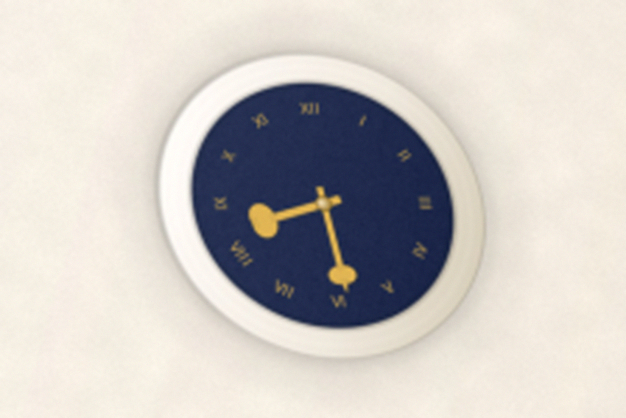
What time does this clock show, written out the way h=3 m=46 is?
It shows h=8 m=29
